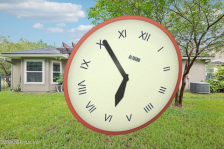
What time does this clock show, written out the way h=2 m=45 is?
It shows h=5 m=51
